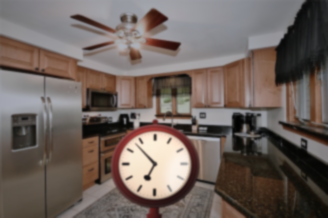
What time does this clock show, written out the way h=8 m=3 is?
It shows h=6 m=53
